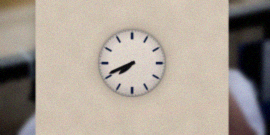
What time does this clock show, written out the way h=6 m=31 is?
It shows h=7 m=41
